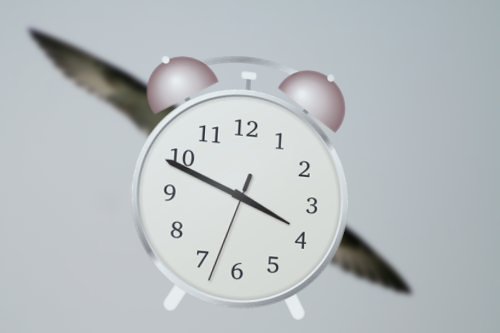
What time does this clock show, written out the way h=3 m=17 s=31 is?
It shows h=3 m=48 s=33
